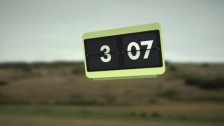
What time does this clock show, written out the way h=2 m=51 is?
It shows h=3 m=7
